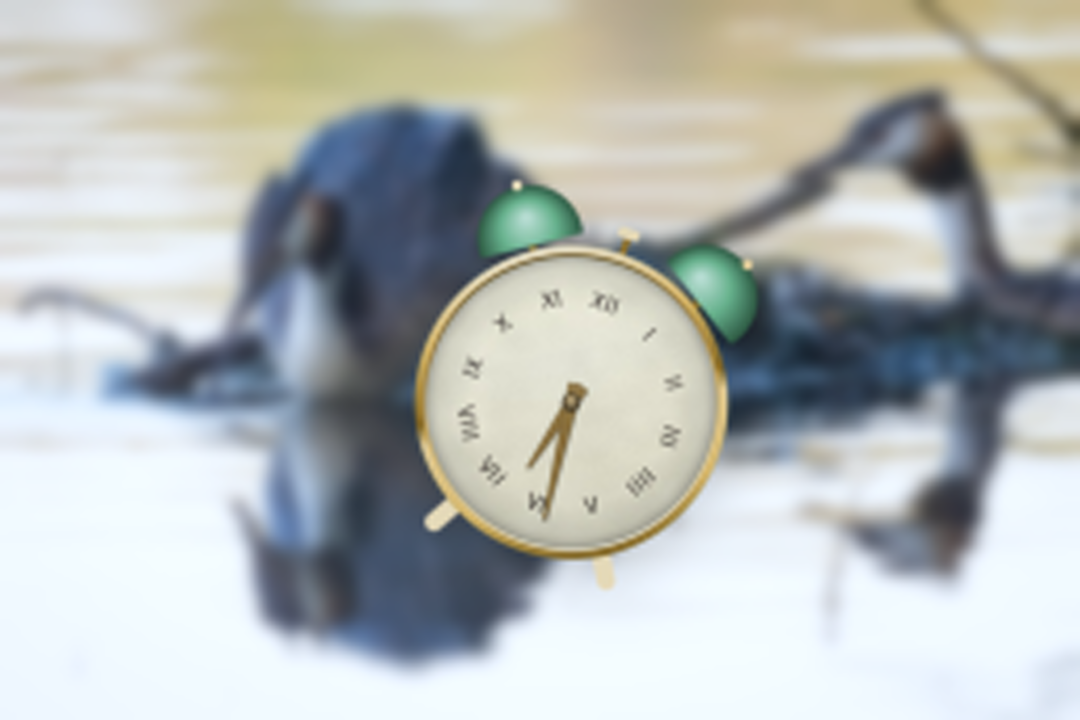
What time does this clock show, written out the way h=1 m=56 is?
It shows h=6 m=29
